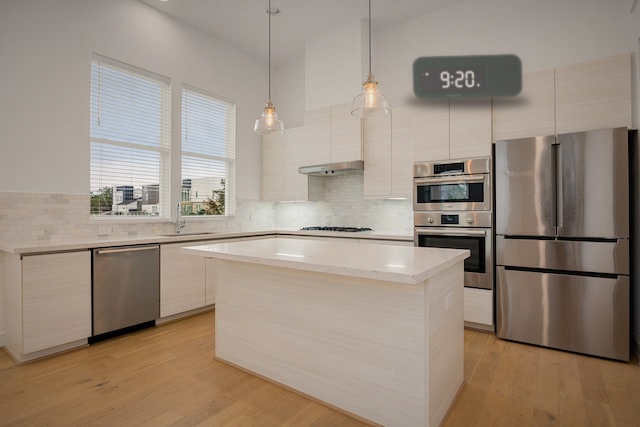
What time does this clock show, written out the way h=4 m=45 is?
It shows h=9 m=20
